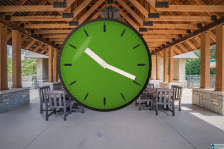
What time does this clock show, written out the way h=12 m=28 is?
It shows h=10 m=19
